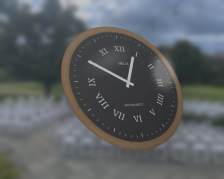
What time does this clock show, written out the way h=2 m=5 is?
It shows h=12 m=50
